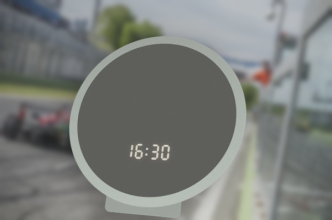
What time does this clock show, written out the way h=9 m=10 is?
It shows h=16 m=30
